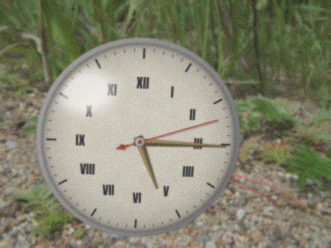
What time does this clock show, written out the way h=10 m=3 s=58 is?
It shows h=5 m=15 s=12
